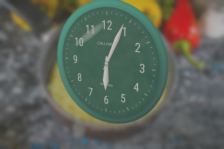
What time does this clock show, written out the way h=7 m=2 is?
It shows h=6 m=4
